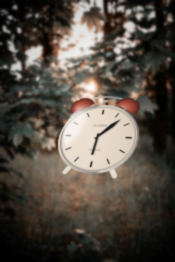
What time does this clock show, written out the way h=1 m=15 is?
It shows h=6 m=7
